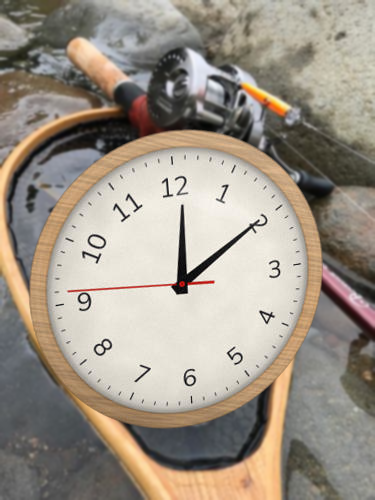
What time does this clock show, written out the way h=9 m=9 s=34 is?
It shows h=12 m=9 s=46
